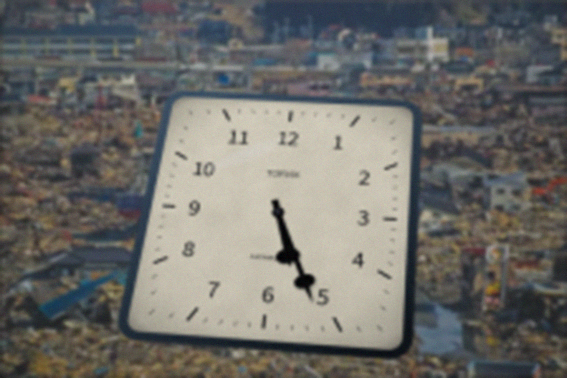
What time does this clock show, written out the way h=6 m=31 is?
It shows h=5 m=26
